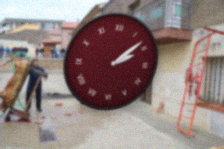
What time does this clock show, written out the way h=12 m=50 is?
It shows h=2 m=8
